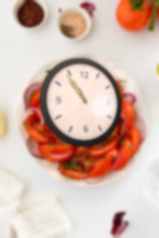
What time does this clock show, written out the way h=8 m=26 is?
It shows h=10 m=54
